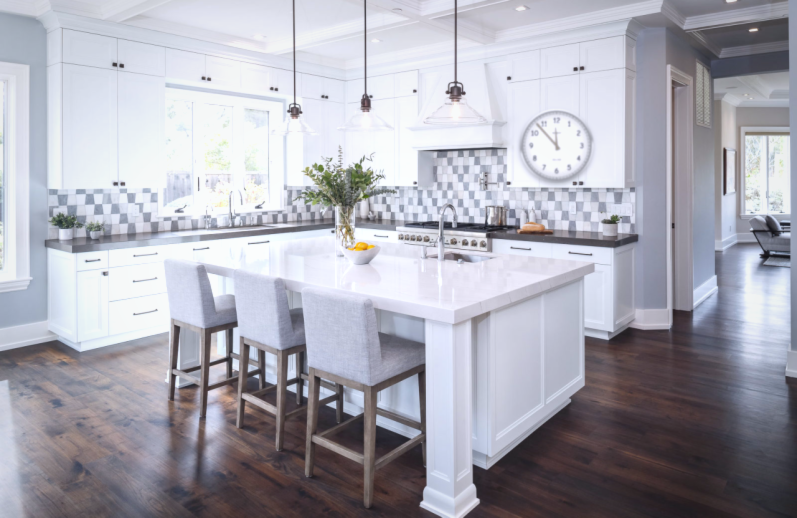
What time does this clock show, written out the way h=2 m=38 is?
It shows h=11 m=53
